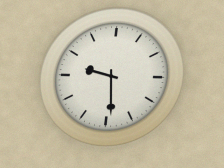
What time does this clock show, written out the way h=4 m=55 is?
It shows h=9 m=29
